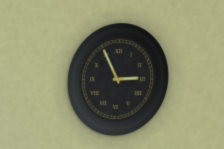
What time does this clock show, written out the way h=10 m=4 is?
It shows h=2 m=55
